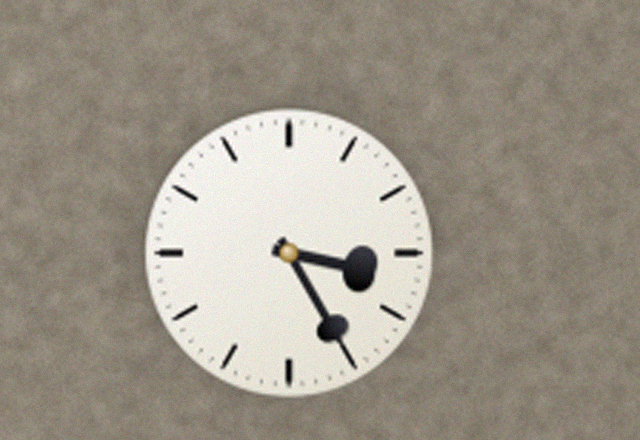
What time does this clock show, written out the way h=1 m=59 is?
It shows h=3 m=25
